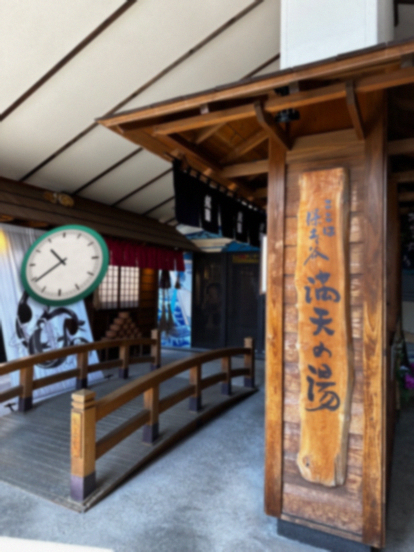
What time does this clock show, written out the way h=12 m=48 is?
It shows h=10 m=39
